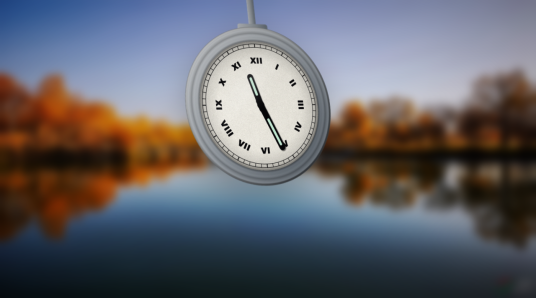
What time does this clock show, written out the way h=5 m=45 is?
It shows h=11 m=26
